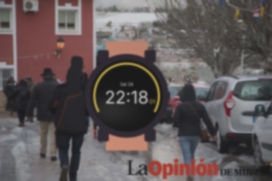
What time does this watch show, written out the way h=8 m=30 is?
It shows h=22 m=18
